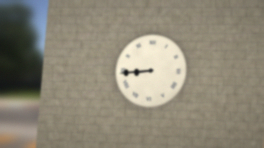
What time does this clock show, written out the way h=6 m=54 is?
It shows h=8 m=44
